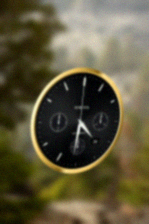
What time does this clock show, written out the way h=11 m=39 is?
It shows h=4 m=31
